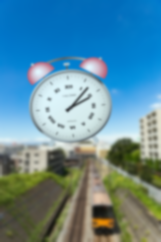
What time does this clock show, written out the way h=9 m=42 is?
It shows h=2 m=7
